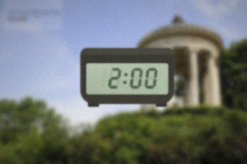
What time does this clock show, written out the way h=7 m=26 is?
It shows h=2 m=0
